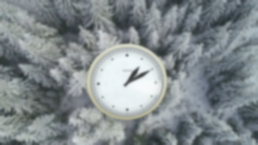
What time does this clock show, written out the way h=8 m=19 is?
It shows h=1 m=10
